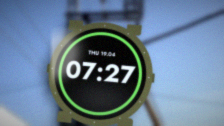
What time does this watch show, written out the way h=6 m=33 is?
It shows h=7 m=27
